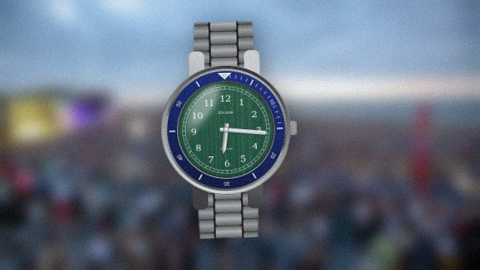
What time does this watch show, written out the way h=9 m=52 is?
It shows h=6 m=16
